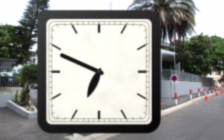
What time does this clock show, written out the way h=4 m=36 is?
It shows h=6 m=49
